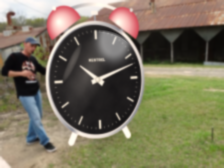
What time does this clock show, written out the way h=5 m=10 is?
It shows h=10 m=12
